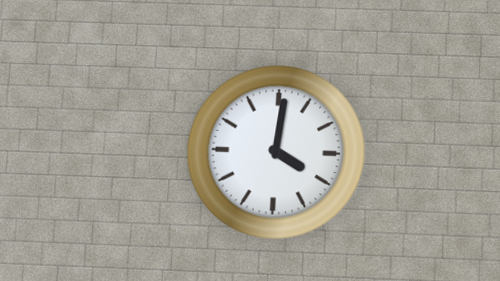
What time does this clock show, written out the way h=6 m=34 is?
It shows h=4 m=1
